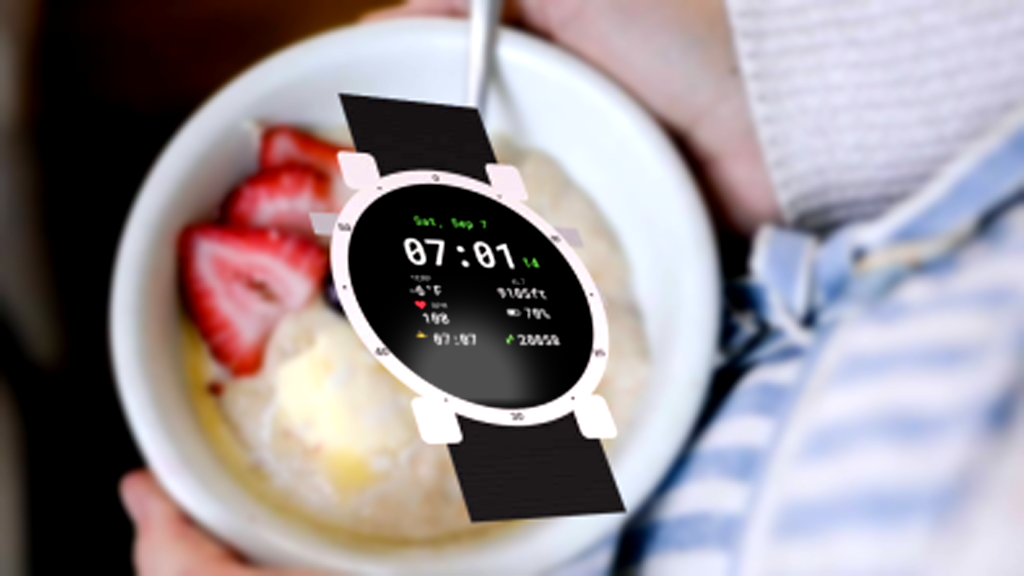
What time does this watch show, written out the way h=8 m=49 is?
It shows h=7 m=1
